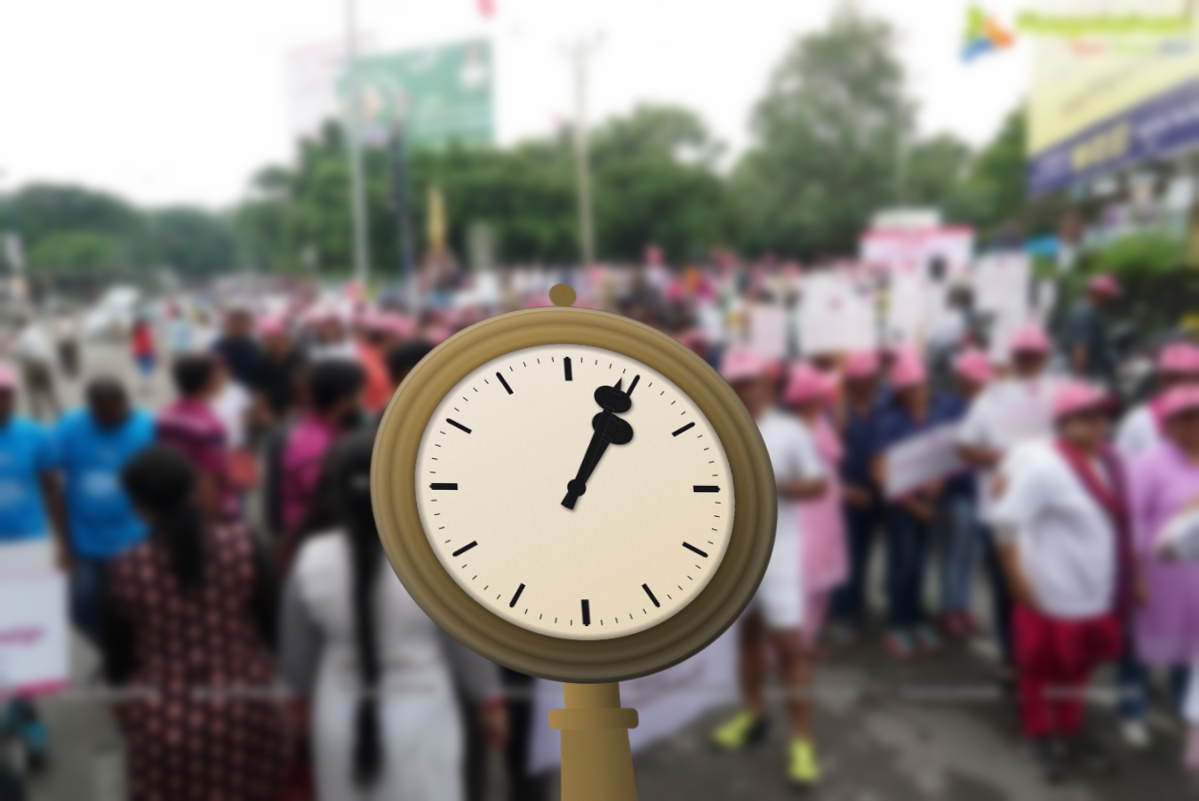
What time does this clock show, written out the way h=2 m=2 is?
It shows h=1 m=4
